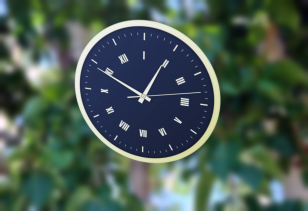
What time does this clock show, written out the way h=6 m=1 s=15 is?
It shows h=1 m=54 s=18
